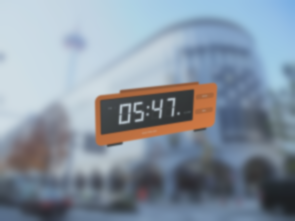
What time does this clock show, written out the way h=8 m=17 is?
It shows h=5 m=47
